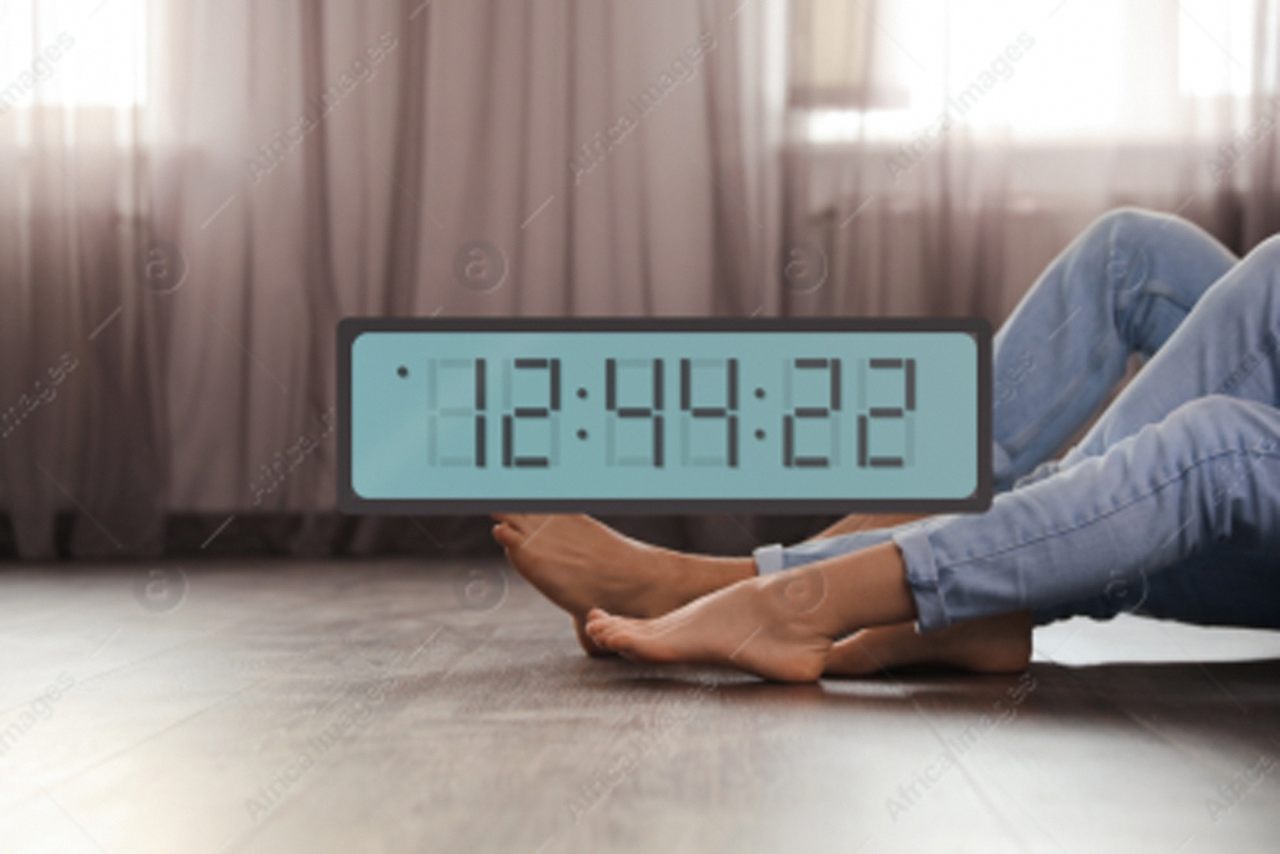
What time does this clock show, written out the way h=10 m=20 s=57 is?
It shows h=12 m=44 s=22
